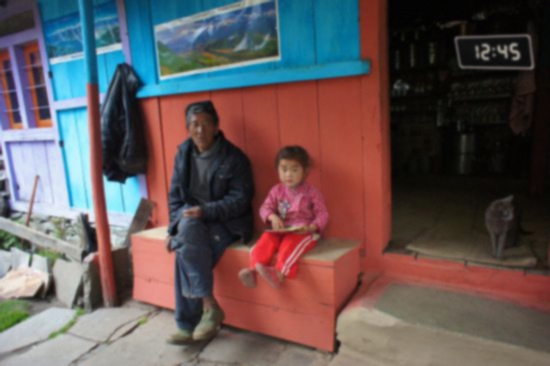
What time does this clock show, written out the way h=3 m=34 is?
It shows h=12 m=45
